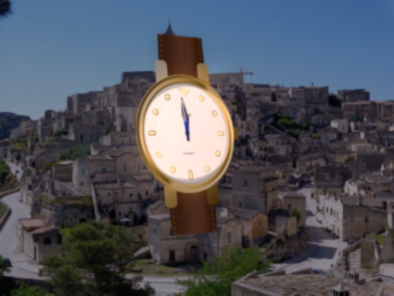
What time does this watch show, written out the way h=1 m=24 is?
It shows h=11 m=59
